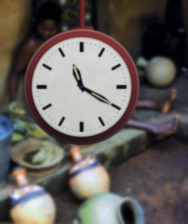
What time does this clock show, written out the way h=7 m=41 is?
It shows h=11 m=20
